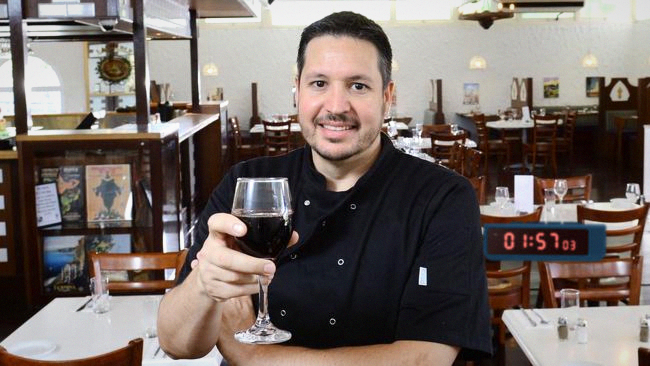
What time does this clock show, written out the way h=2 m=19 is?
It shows h=1 m=57
